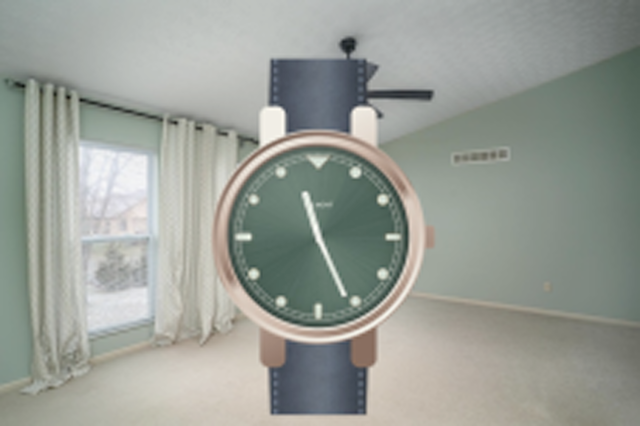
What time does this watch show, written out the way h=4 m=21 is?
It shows h=11 m=26
